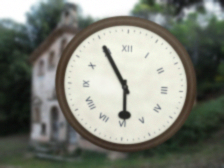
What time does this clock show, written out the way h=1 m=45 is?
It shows h=5 m=55
